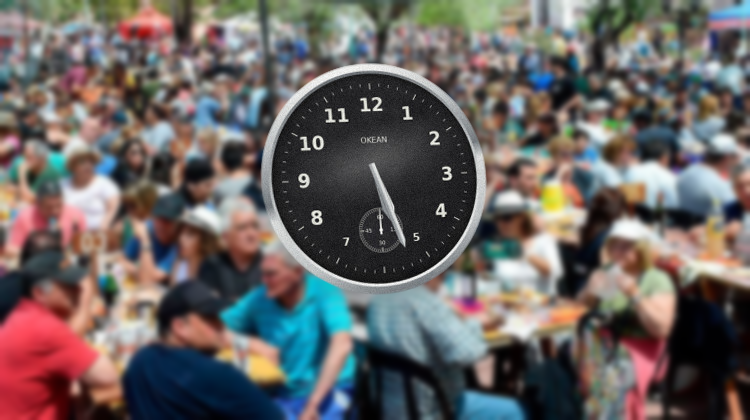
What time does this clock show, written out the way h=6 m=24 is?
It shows h=5 m=27
